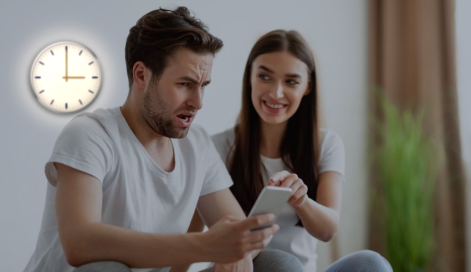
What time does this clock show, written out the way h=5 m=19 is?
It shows h=3 m=0
